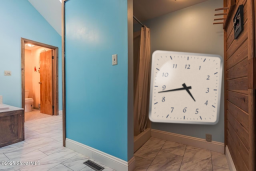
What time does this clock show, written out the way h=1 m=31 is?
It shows h=4 m=43
